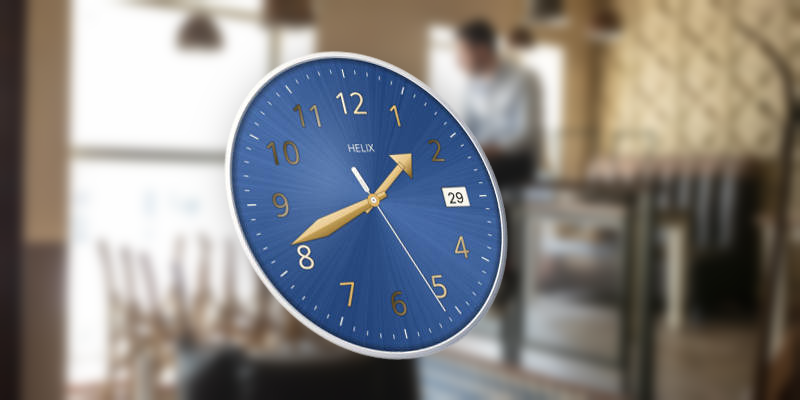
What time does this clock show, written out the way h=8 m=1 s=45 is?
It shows h=1 m=41 s=26
